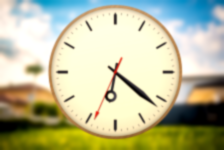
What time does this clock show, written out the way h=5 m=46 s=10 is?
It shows h=6 m=21 s=34
